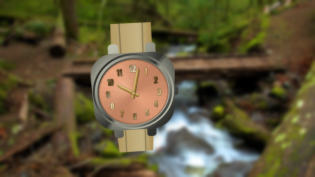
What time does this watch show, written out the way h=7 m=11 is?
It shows h=10 m=2
